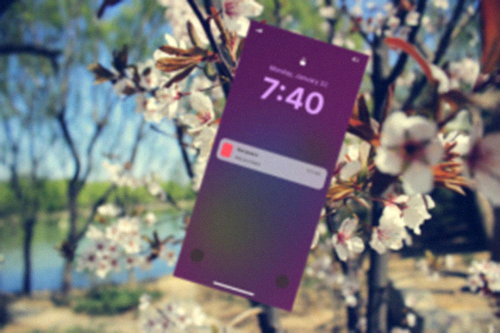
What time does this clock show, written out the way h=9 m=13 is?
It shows h=7 m=40
